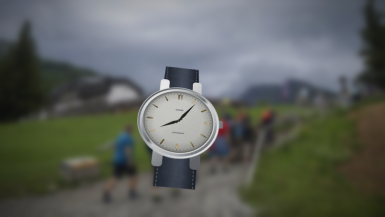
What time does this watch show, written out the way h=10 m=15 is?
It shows h=8 m=6
